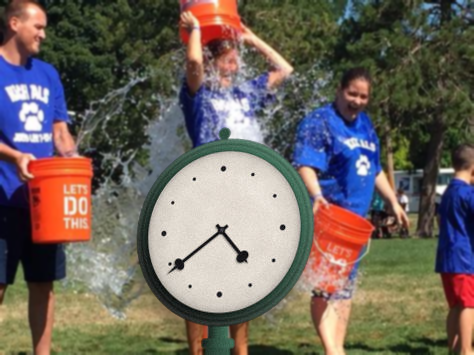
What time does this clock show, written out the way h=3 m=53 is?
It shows h=4 m=39
